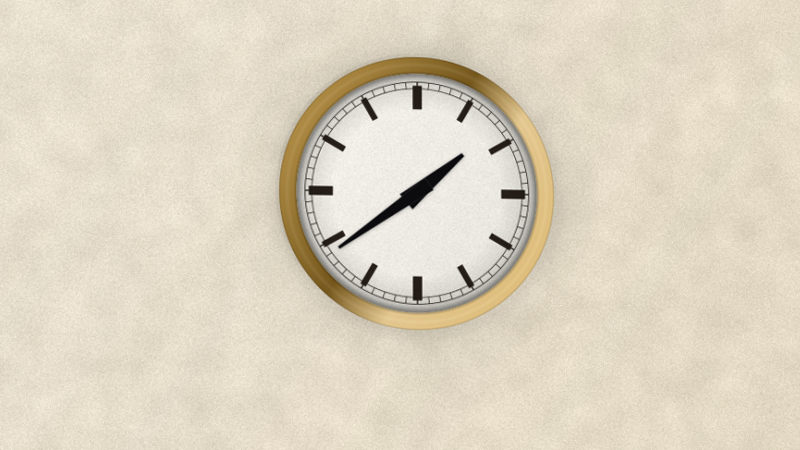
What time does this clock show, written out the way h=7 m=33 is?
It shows h=1 m=39
